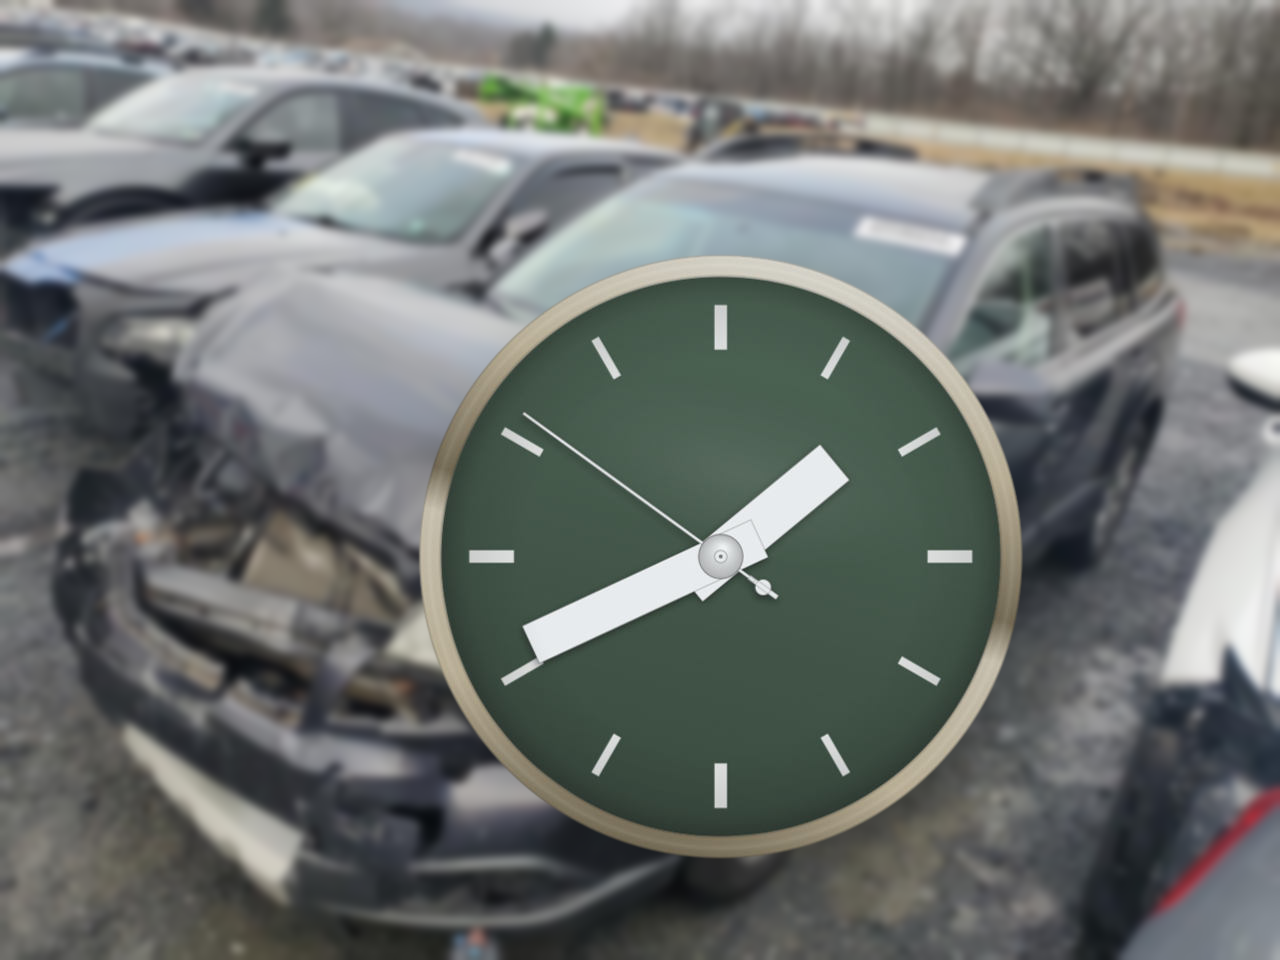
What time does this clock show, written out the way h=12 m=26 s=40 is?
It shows h=1 m=40 s=51
